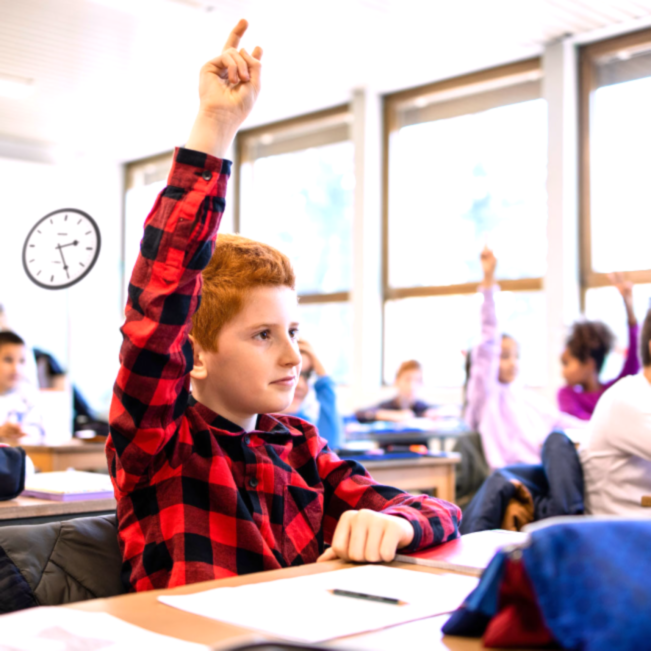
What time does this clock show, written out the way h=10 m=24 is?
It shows h=2 m=25
